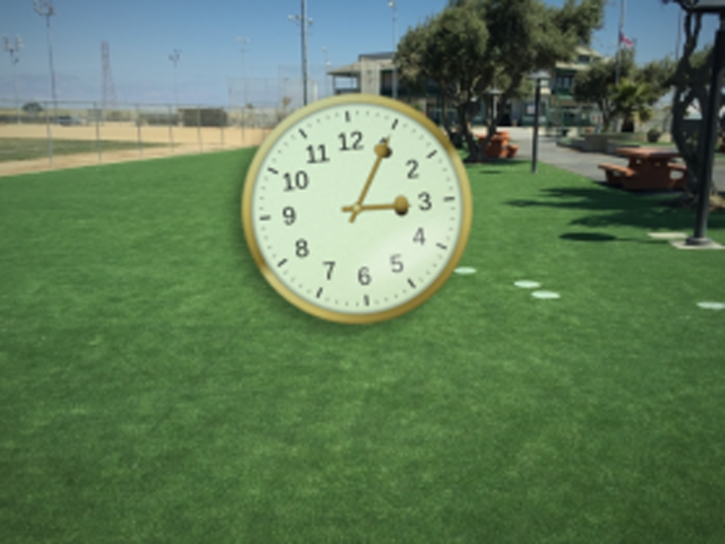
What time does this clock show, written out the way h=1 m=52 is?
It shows h=3 m=5
